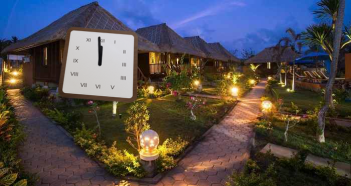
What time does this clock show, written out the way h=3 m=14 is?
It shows h=11 m=59
